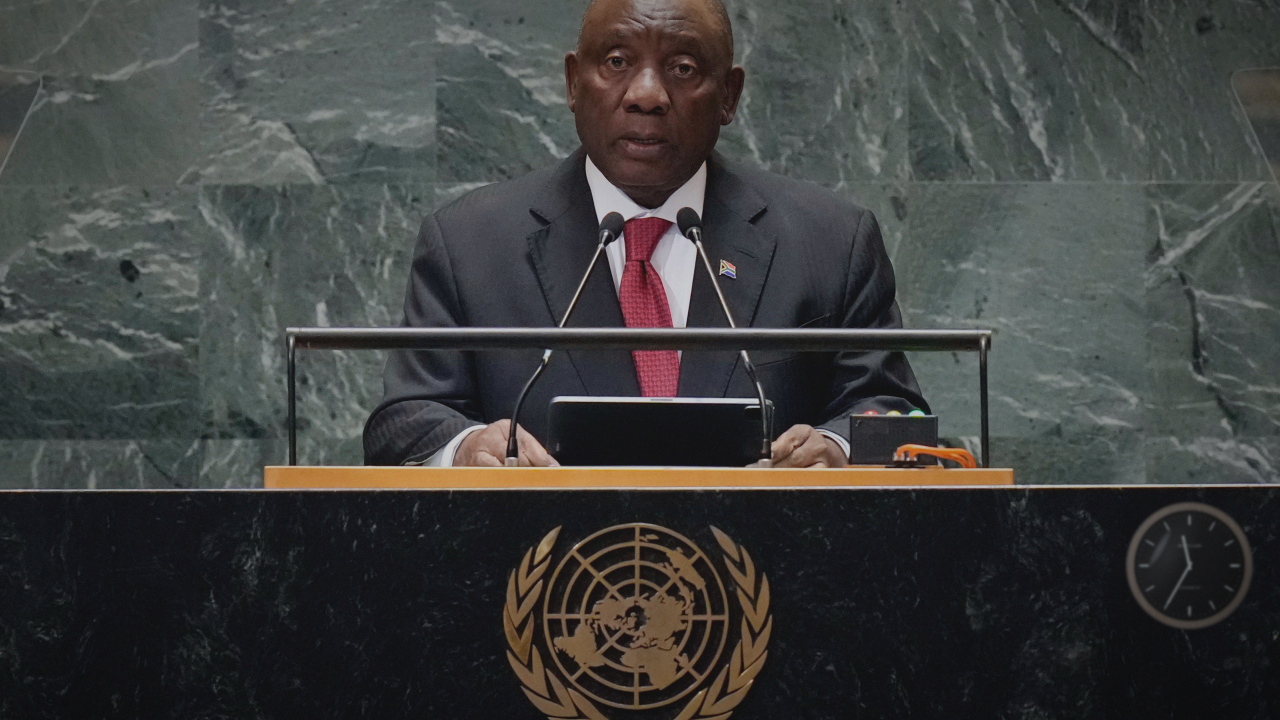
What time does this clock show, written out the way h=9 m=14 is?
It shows h=11 m=35
